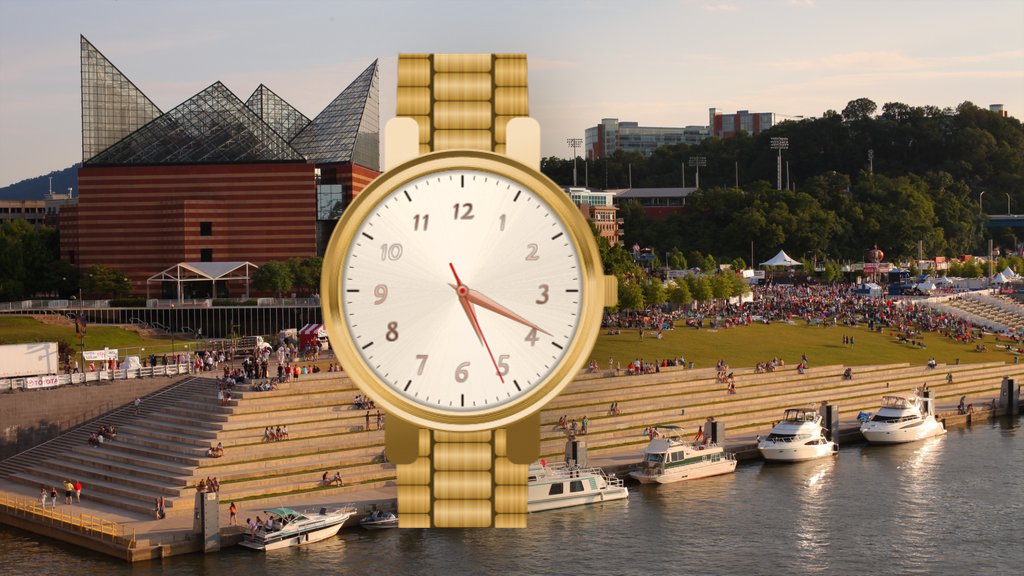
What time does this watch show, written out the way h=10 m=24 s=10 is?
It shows h=5 m=19 s=26
